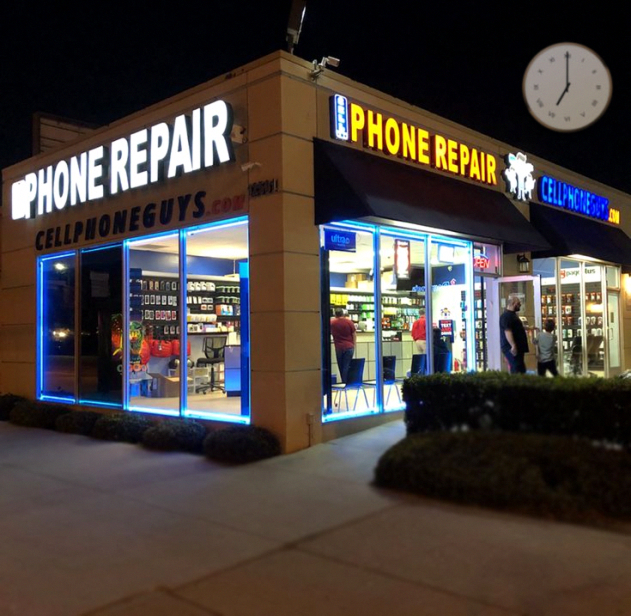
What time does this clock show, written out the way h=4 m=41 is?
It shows h=7 m=0
